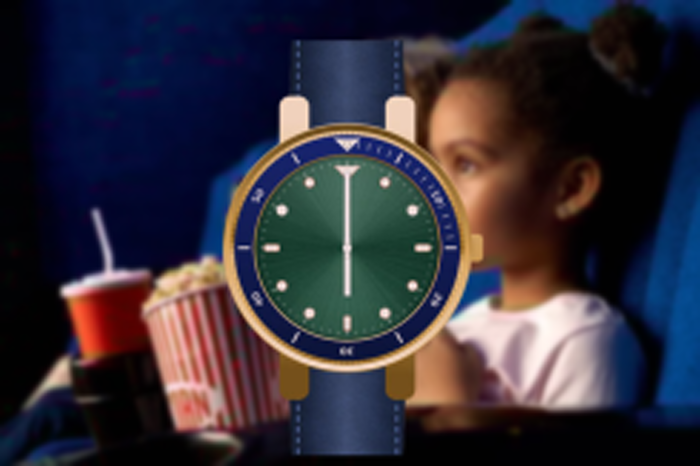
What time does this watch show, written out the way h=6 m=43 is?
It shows h=6 m=0
